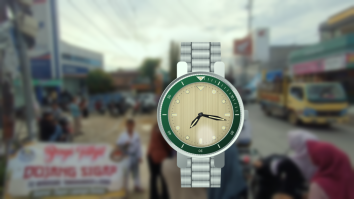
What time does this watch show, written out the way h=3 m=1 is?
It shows h=7 m=17
